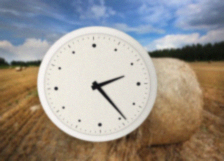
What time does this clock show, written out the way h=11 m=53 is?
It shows h=2 m=24
